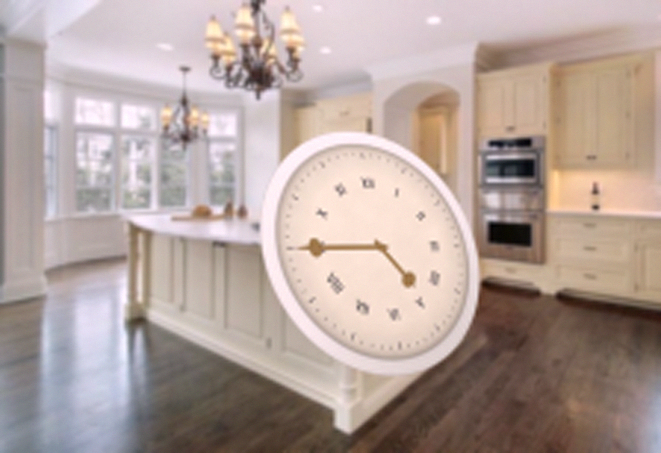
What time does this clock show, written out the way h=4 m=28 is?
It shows h=4 m=45
